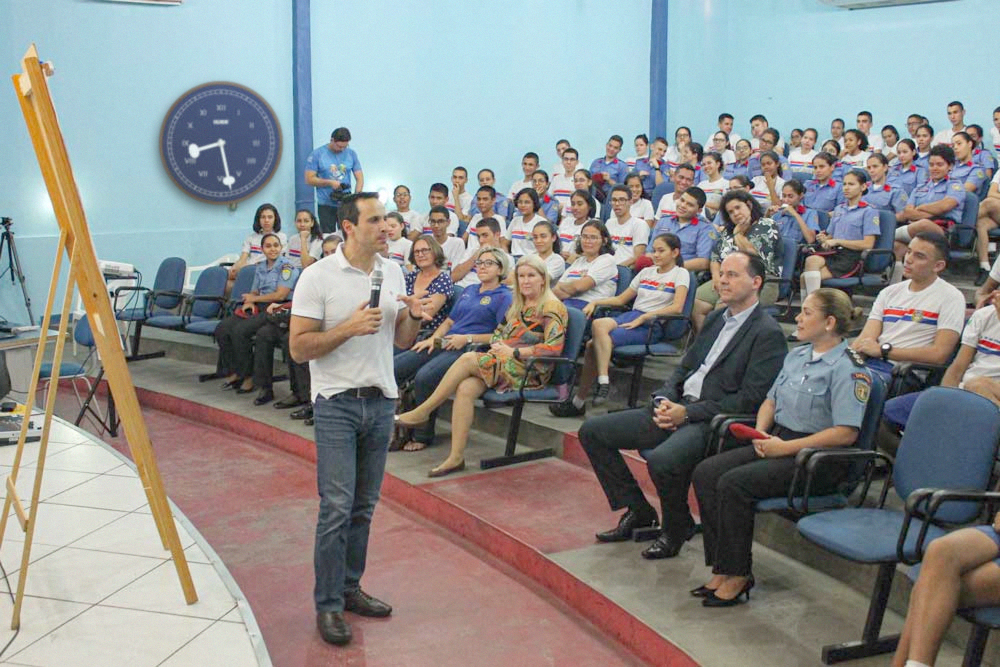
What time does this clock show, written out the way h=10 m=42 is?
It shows h=8 m=28
